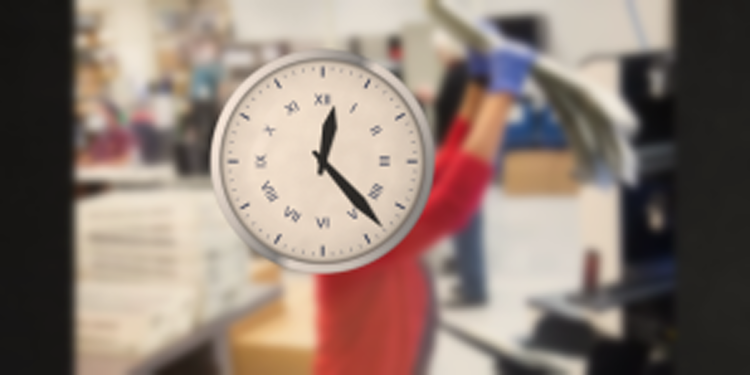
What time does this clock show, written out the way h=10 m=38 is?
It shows h=12 m=23
